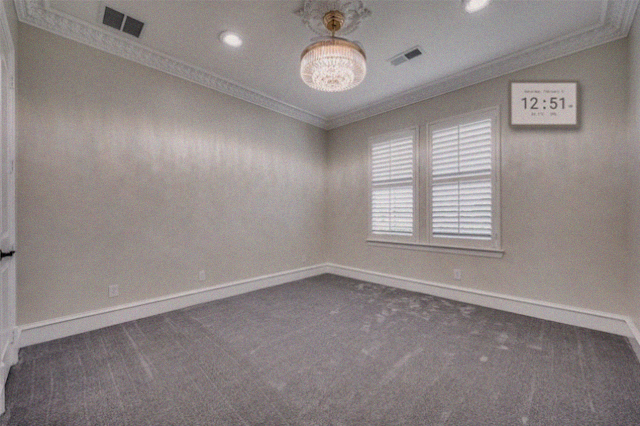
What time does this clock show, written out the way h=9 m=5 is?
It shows h=12 m=51
